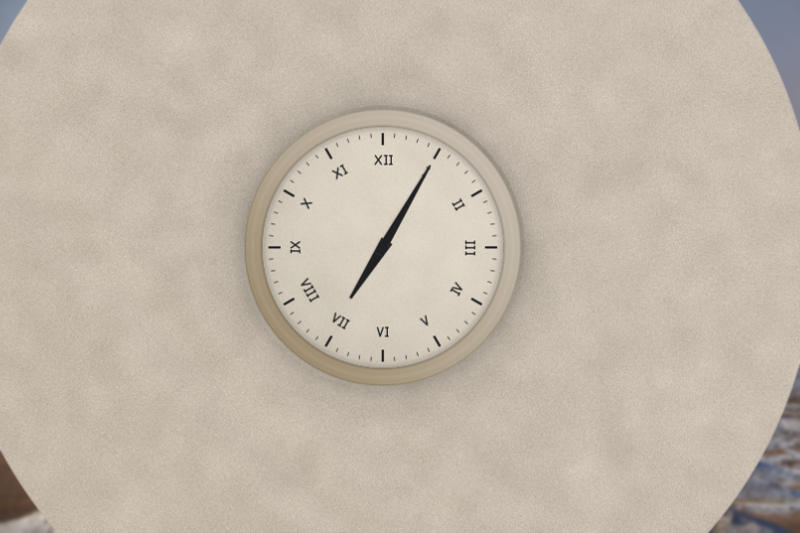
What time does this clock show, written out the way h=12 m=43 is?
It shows h=7 m=5
